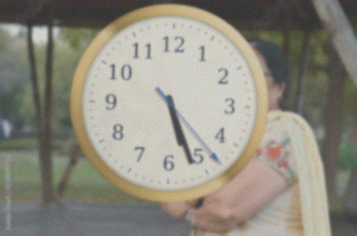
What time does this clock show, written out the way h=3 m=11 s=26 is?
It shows h=5 m=26 s=23
